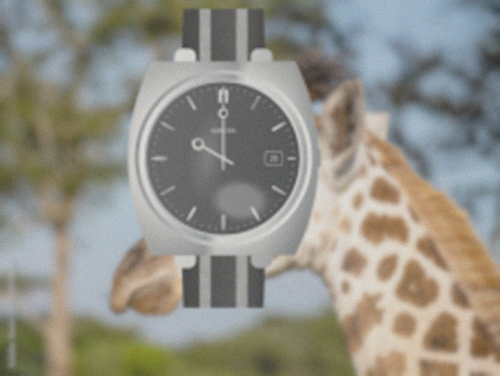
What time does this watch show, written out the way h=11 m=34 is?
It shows h=10 m=0
